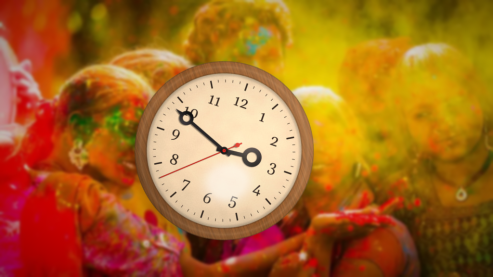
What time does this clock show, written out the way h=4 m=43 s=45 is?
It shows h=2 m=48 s=38
